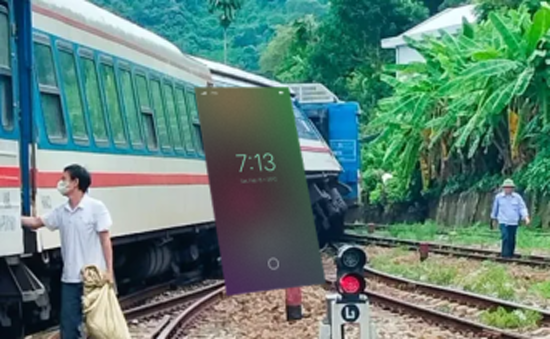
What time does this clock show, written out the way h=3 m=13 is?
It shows h=7 m=13
